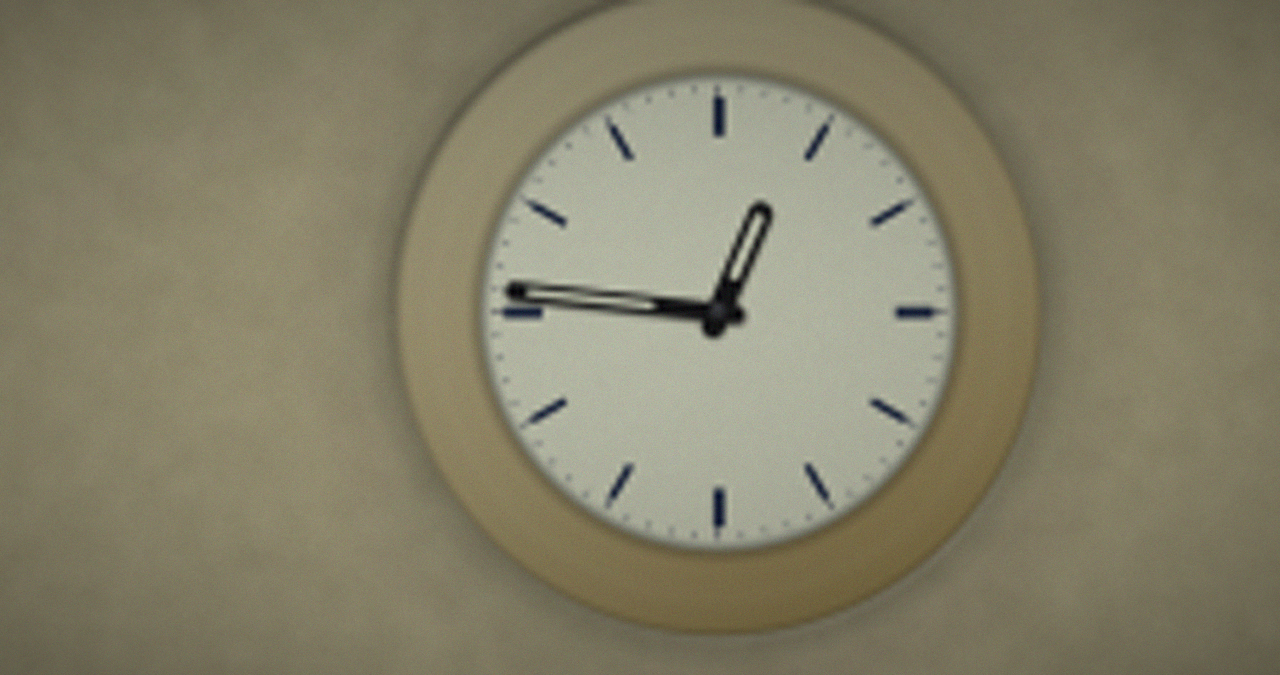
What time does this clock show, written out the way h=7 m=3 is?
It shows h=12 m=46
